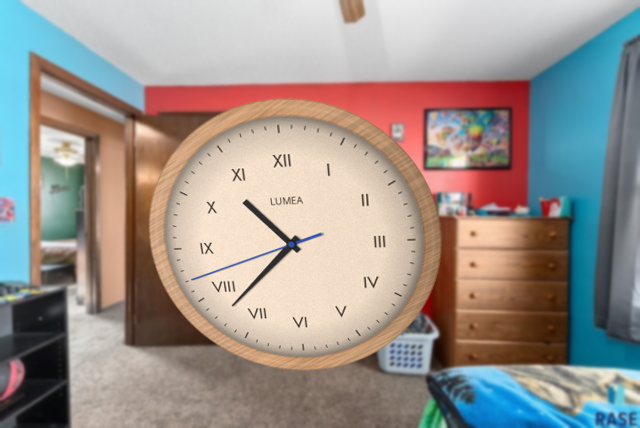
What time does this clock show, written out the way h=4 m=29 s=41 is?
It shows h=10 m=37 s=42
